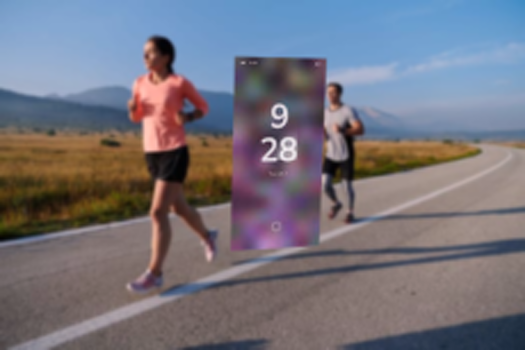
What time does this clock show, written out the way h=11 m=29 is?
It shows h=9 m=28
